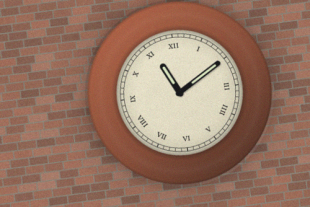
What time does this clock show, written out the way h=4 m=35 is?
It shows h=11 m=10
